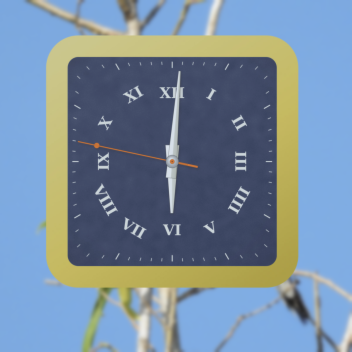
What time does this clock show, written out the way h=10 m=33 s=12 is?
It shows h=6 m=0 s=47
